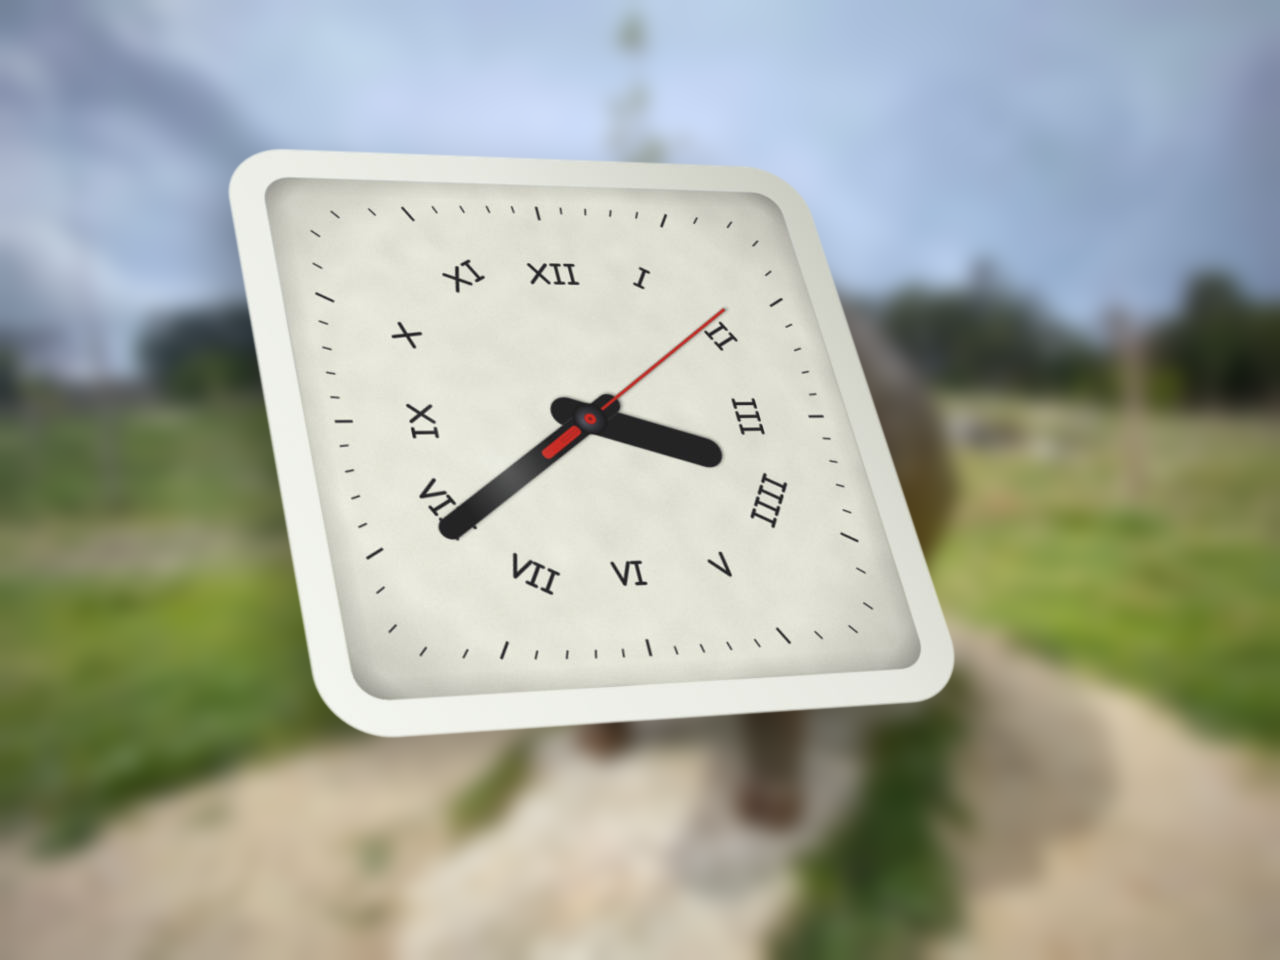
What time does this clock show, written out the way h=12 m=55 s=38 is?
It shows h=3 m=39 s=9
